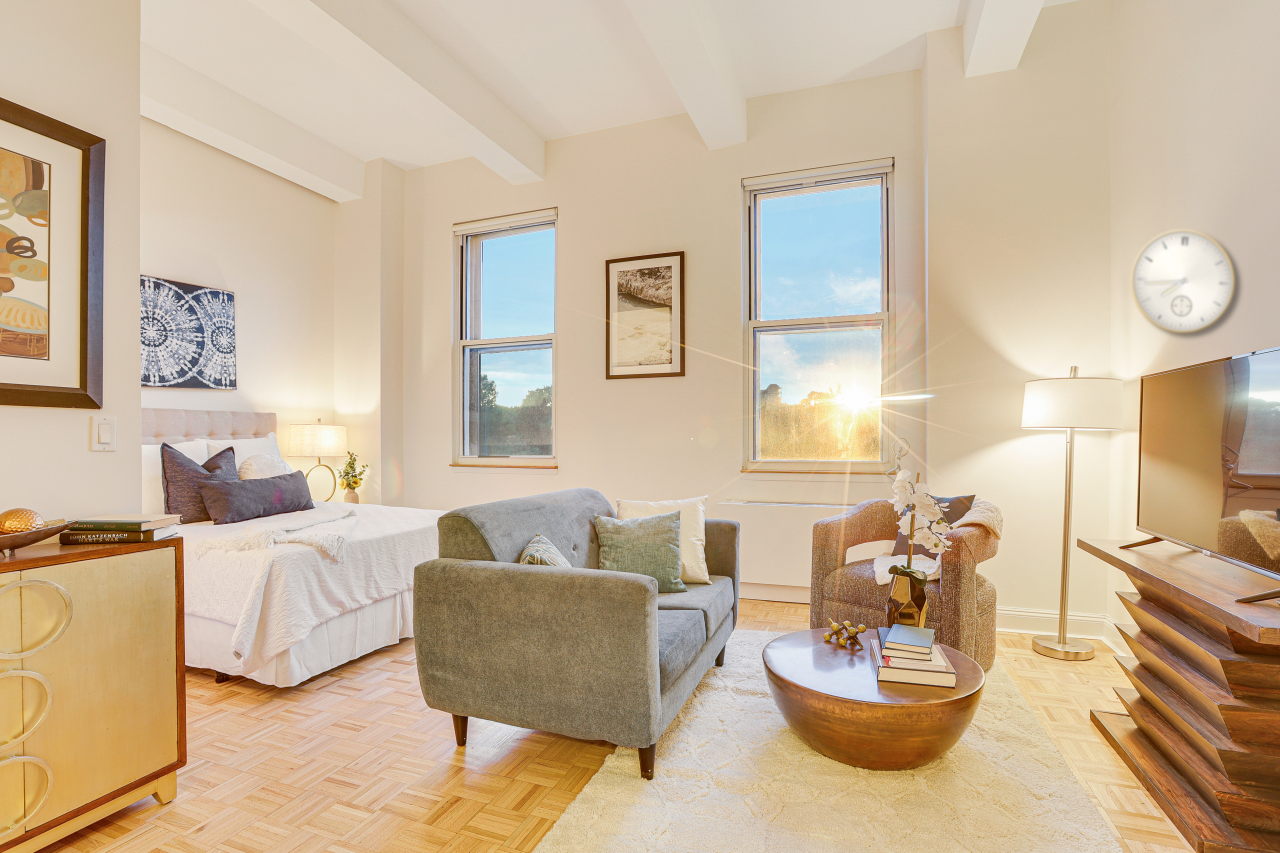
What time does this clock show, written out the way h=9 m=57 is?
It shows h=7 m=44
